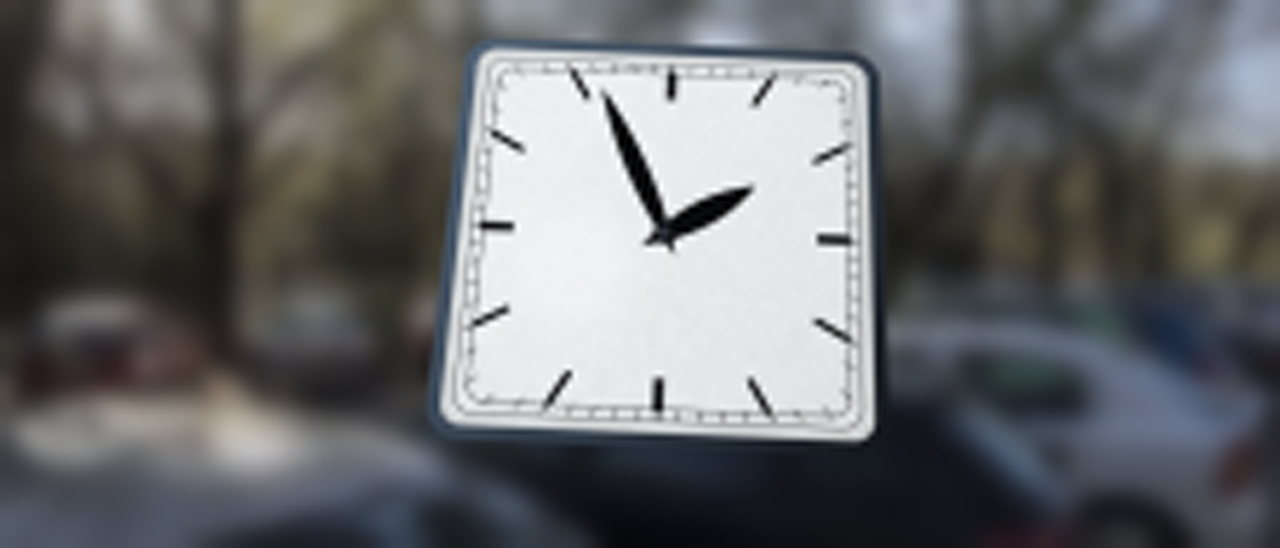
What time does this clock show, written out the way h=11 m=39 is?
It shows h=1 m=56
